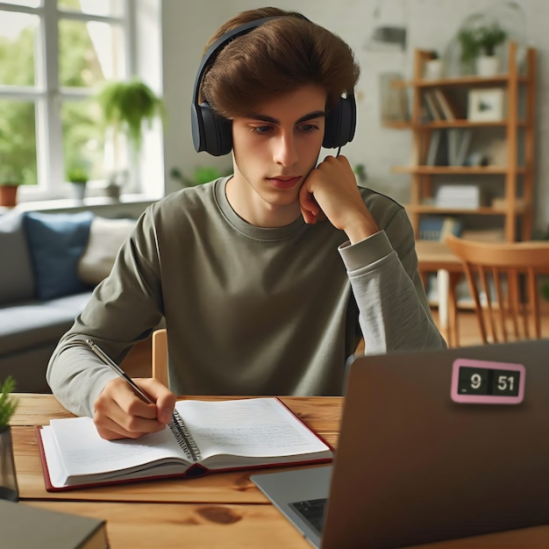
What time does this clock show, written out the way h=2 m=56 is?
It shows h=9 m=51
